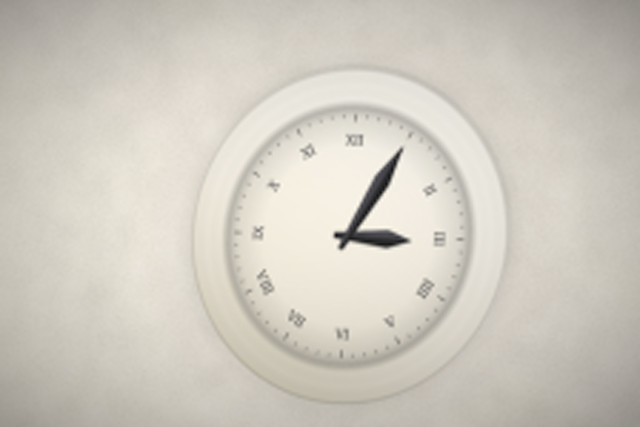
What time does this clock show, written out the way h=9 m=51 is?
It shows h=3 m=5
